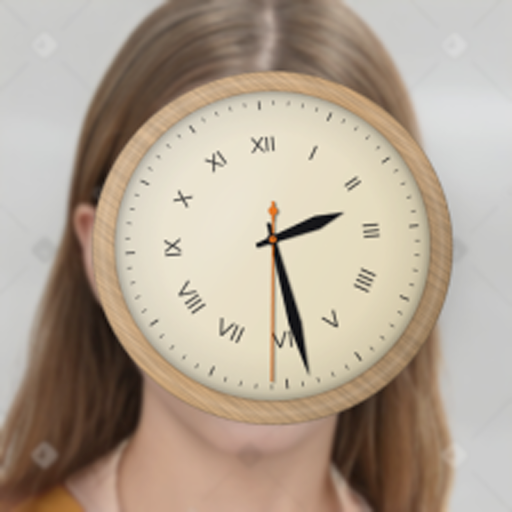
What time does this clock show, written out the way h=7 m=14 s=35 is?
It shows h=2 m=28 s=31
